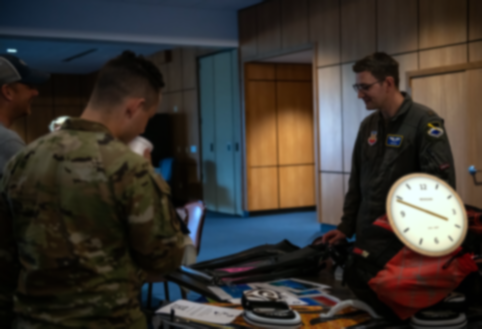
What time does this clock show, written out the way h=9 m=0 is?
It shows h=3 m=49
